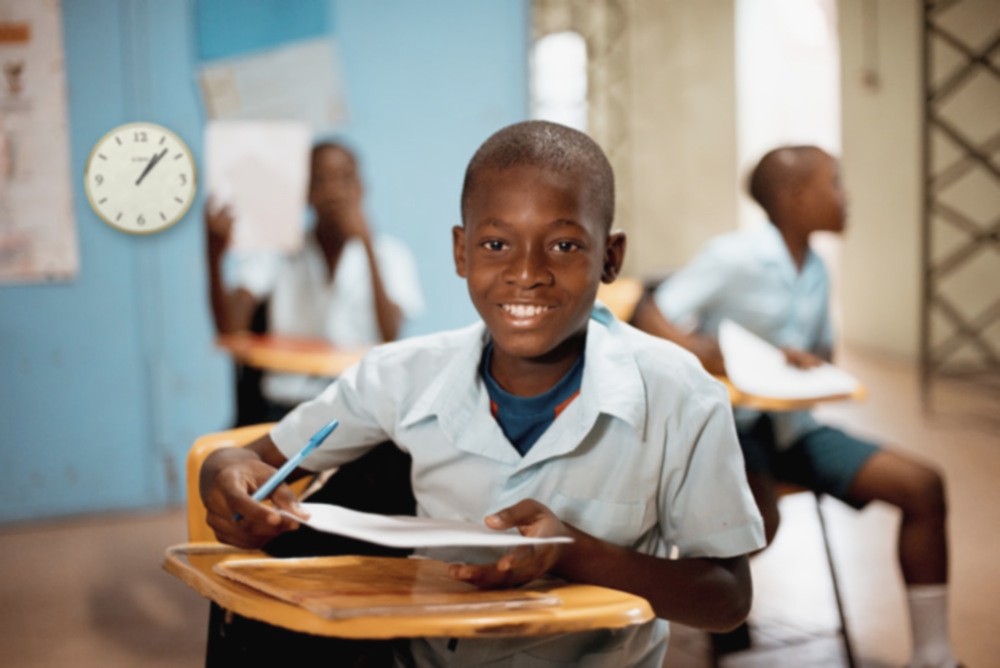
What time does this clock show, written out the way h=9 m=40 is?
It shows h=1 m=7
